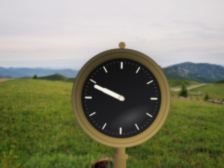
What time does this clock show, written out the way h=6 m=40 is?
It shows h=9 m=49
